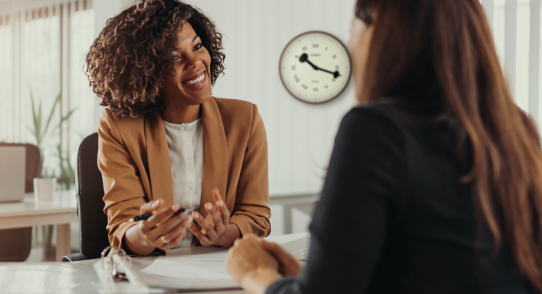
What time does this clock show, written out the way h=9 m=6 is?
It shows h=10 m=18
